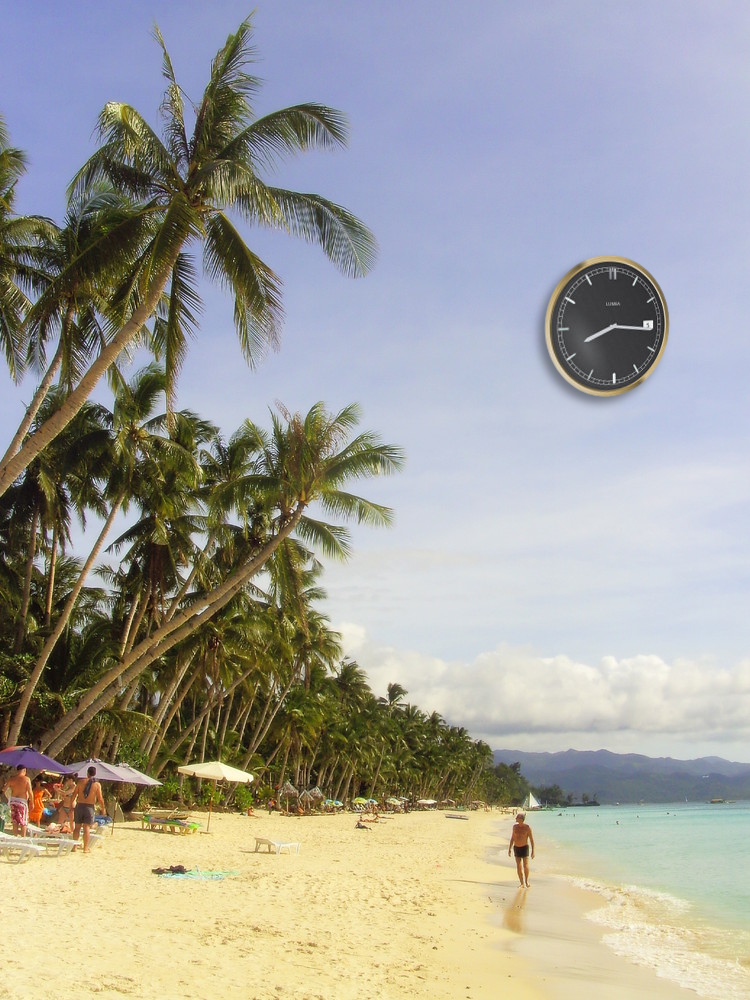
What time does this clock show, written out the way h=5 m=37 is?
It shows h=8 m=16
